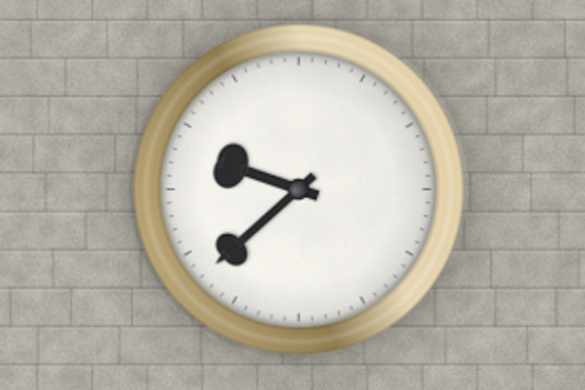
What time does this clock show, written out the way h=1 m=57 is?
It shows h=9 m=38
